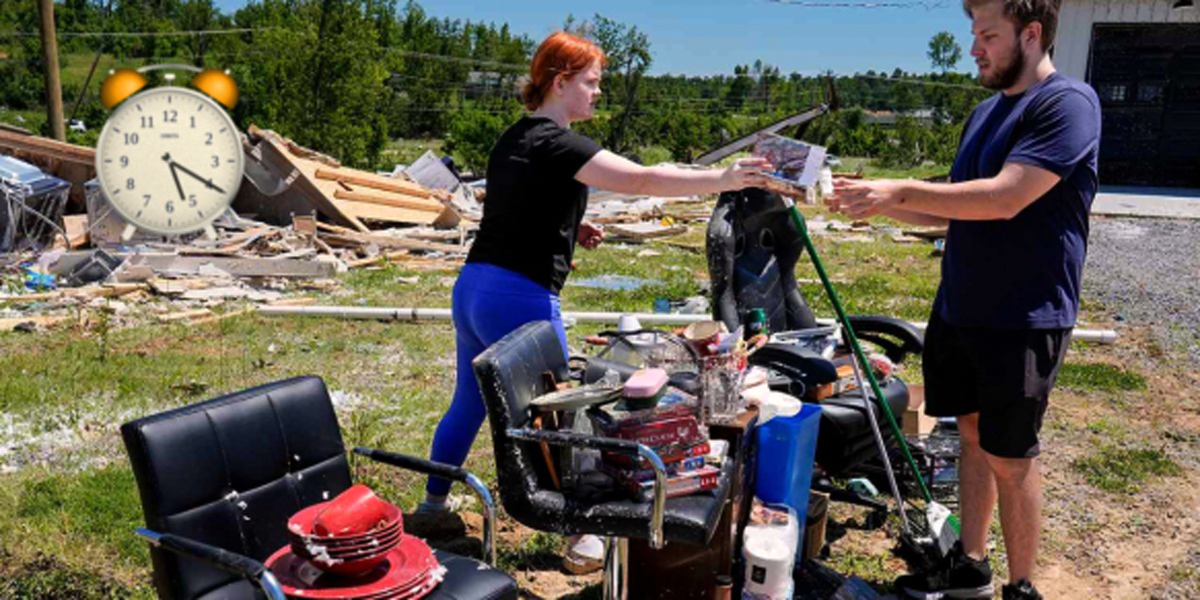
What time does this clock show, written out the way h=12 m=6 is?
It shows h=5 m=20
